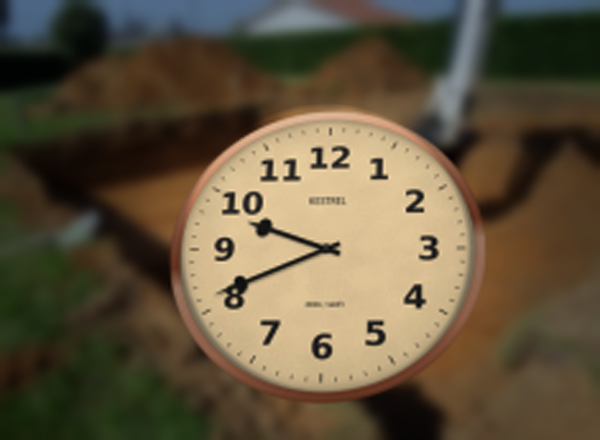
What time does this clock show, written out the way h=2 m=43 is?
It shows h=9 m=41
